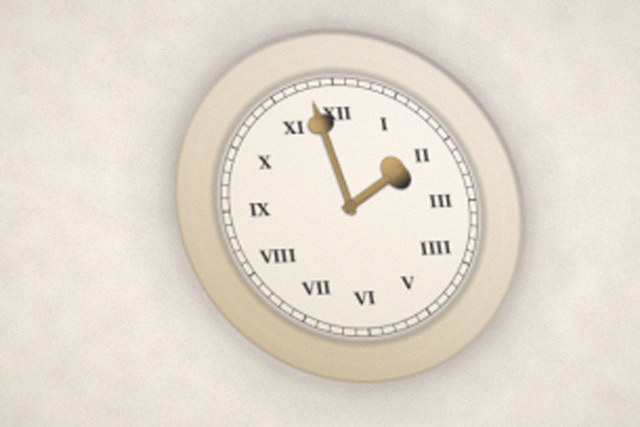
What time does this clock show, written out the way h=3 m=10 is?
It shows h=1 m=58
